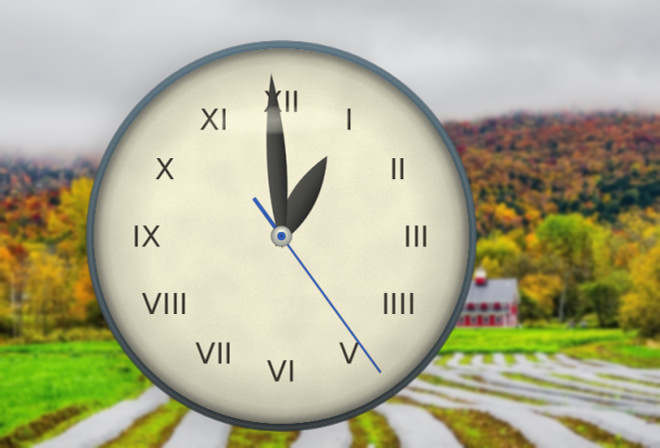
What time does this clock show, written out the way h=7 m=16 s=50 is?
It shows h=12 m=59 s=24
